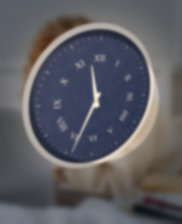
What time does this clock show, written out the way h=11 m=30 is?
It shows h=11 m=34
